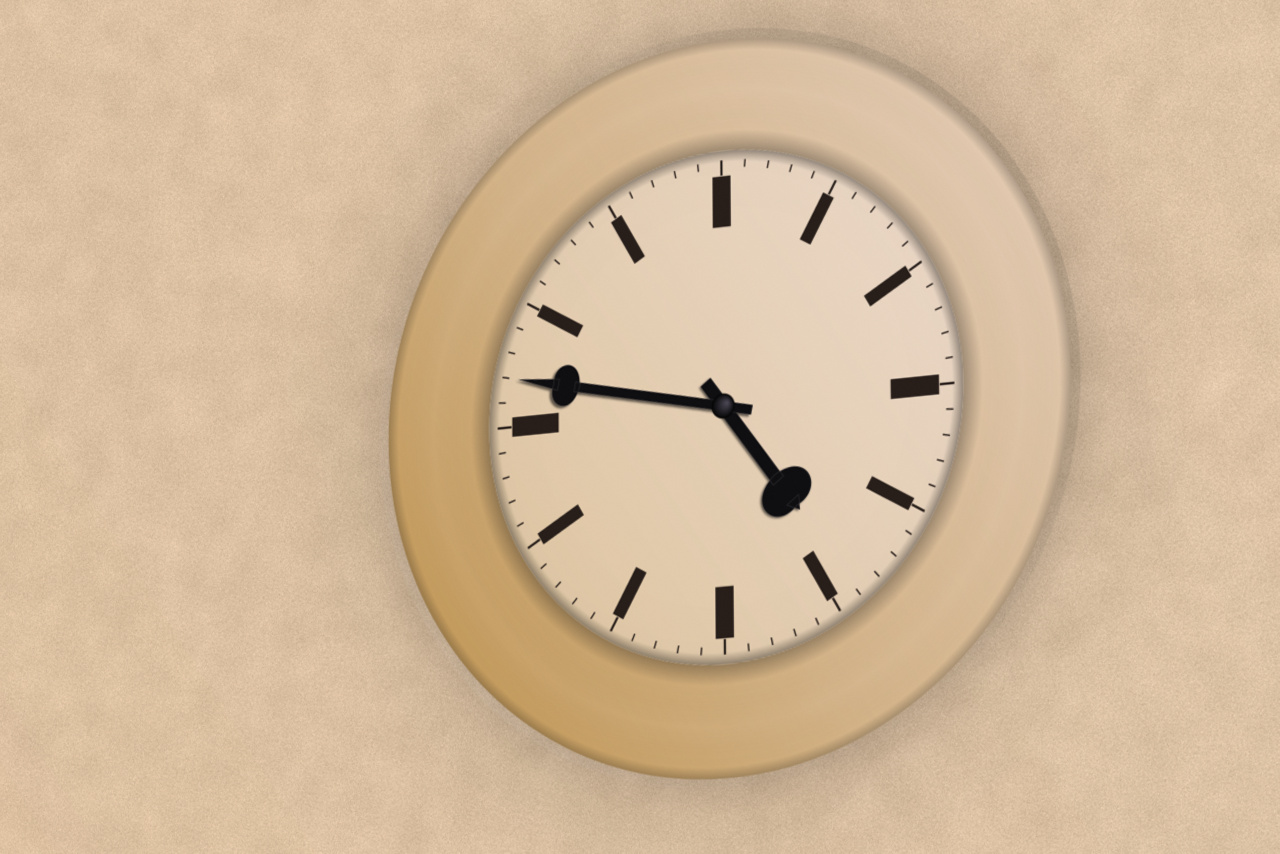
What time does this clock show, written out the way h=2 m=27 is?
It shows h=4 m=47
